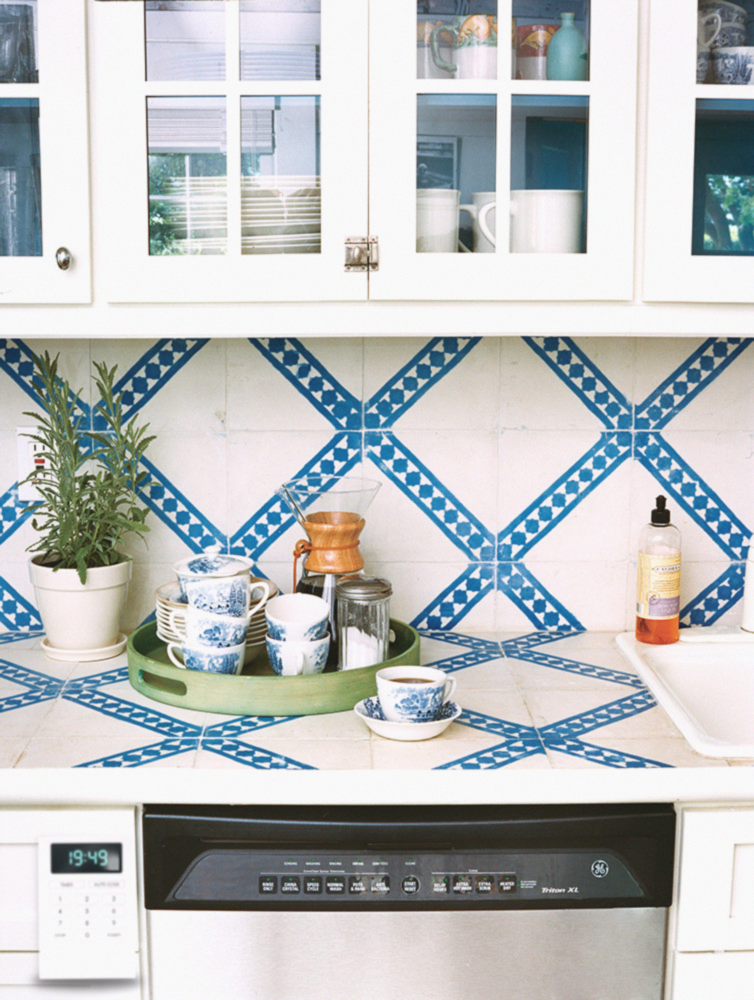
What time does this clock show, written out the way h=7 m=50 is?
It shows h=19 m=49
